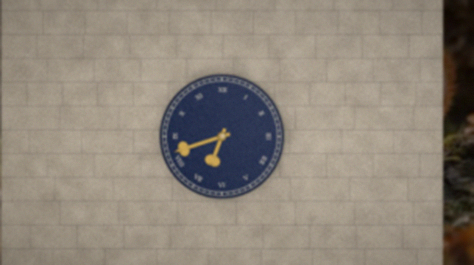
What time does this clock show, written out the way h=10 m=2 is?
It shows h=6 m=42
